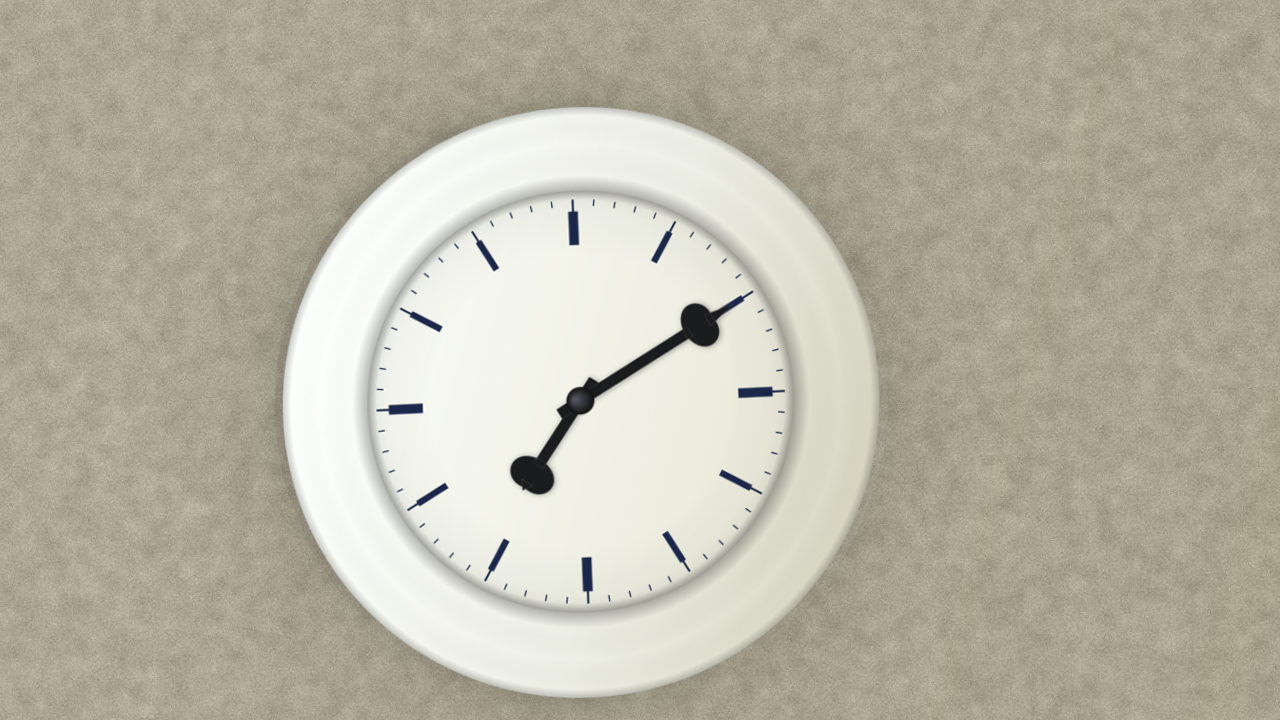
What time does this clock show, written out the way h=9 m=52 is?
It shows h=7 m=10
